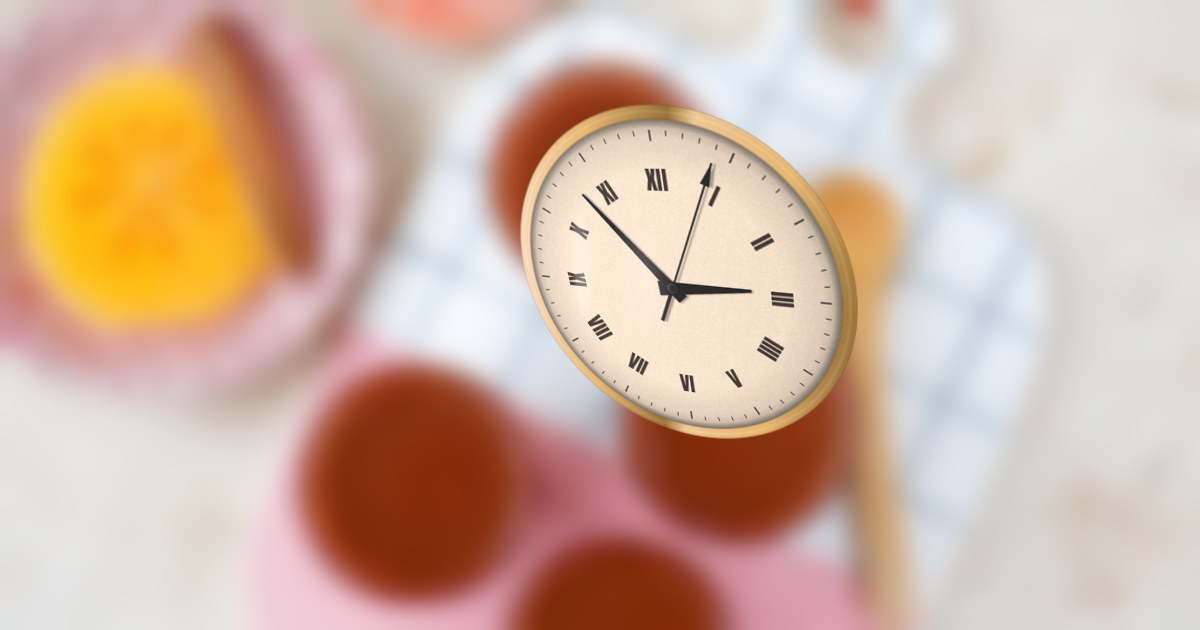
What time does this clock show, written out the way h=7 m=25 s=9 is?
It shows h=2 m=53 s=4
